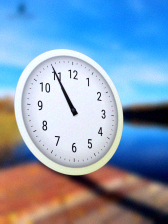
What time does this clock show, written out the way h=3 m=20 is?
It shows h=10 m=55
